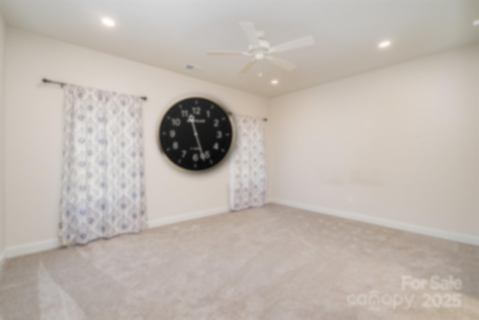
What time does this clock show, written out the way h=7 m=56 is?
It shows h=11 m=27
